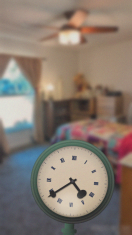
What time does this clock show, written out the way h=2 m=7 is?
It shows h=4 m=39
